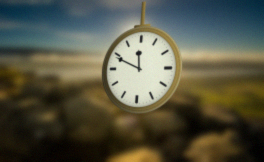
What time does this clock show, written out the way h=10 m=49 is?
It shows h=11 m=49
